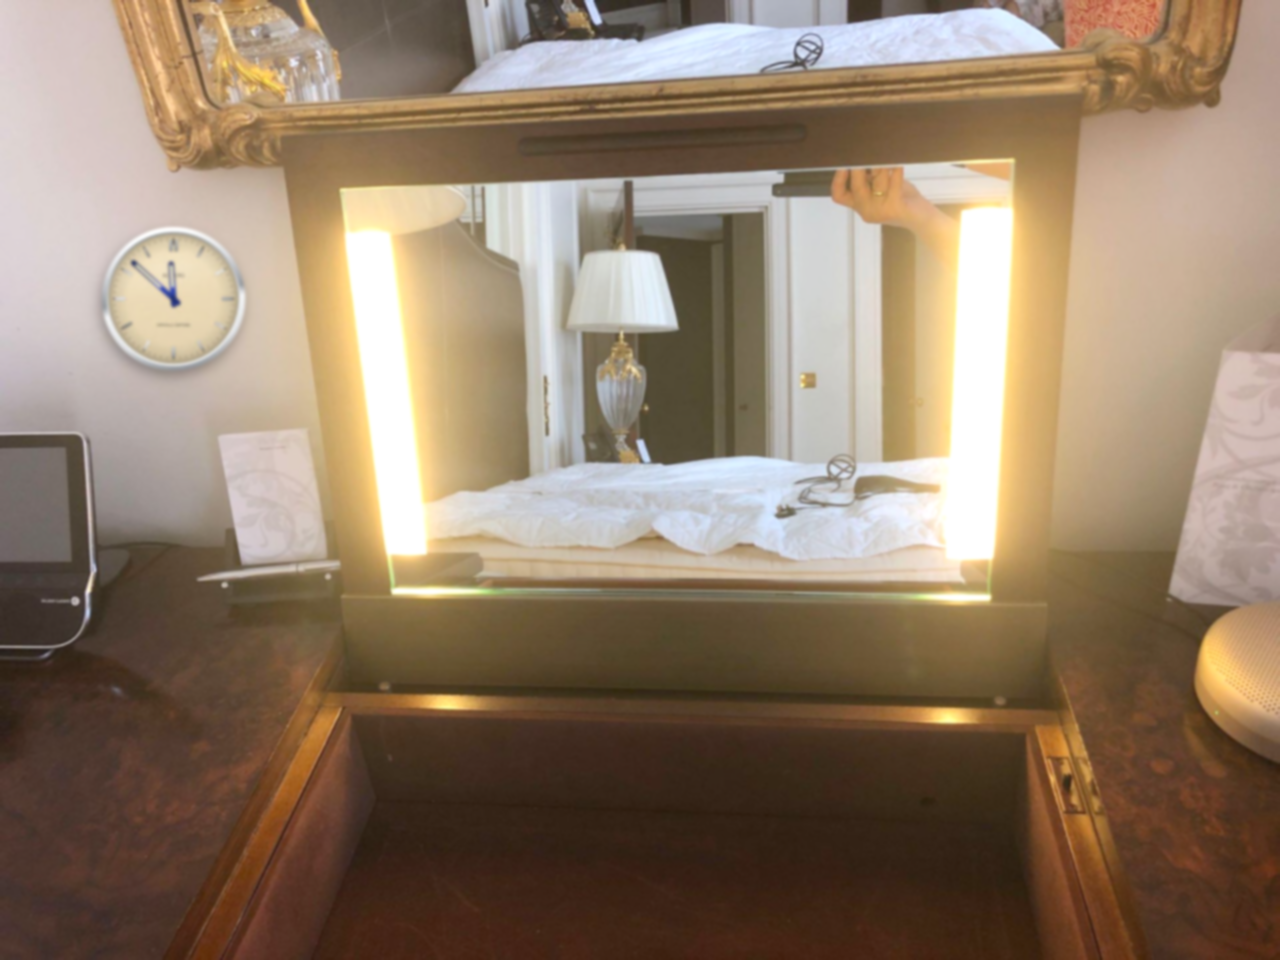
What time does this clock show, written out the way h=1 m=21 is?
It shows h=11 m=52
